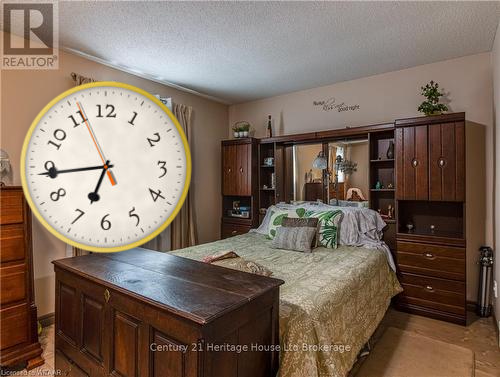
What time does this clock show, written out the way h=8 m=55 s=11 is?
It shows h=6 m=43 s=56
